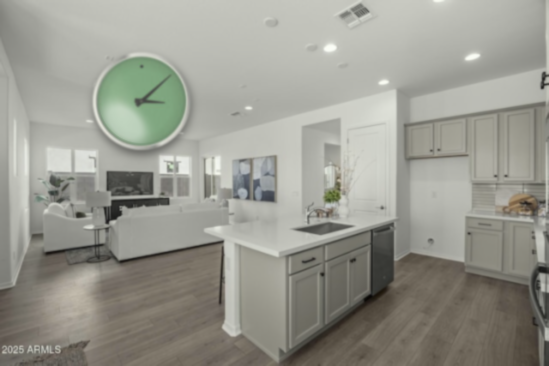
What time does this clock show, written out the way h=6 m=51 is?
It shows h=3 m=8
